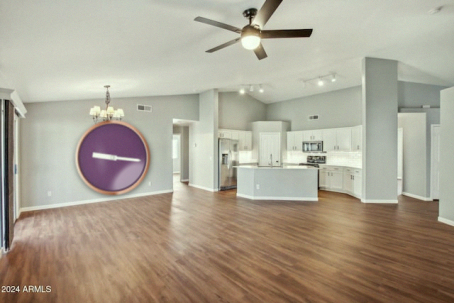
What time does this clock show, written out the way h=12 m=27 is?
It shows h=9 m=16
